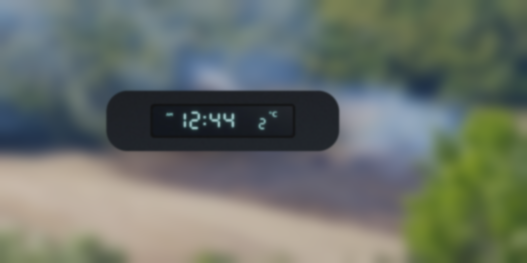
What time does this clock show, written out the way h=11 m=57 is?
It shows h=12 m=44
